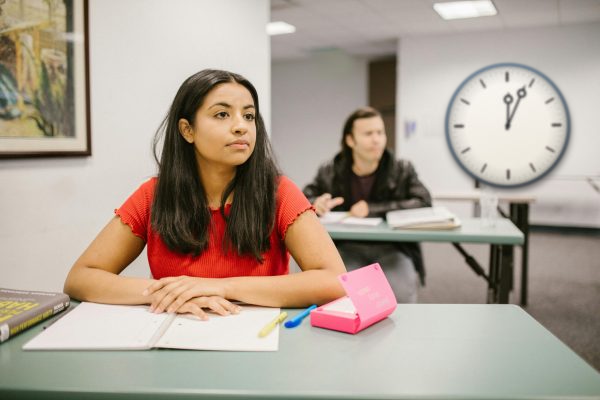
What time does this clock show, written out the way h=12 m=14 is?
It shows h=12 m=4
